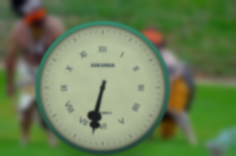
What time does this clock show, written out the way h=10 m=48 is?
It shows h=6 m=32
